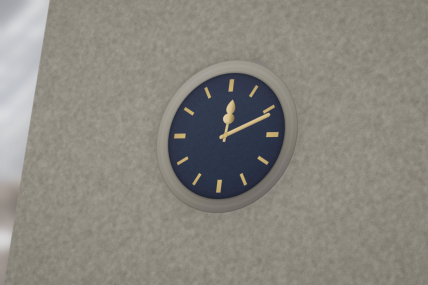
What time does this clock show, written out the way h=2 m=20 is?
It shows h=12 m=11
